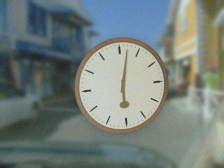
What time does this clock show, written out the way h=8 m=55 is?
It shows h=6 m=2
